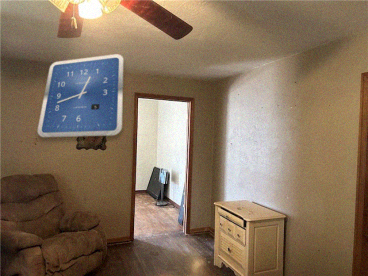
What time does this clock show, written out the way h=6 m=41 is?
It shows h=12 m=42
